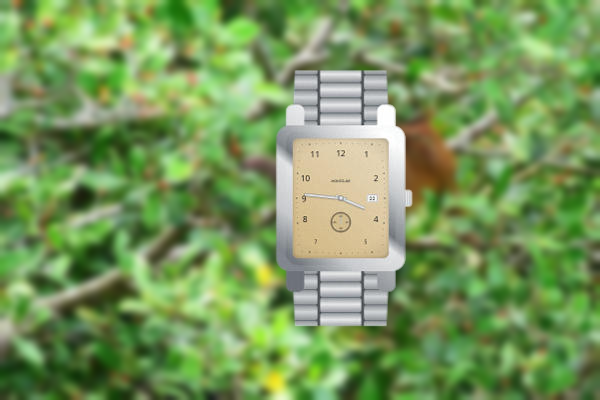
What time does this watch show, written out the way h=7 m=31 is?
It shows h=3 m=46
